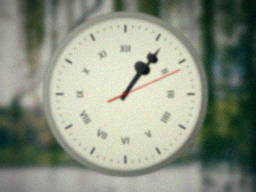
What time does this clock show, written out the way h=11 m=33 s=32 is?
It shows h=1 m=6 s=11
